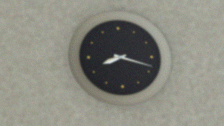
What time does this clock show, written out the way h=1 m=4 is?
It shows h=8 m=18
